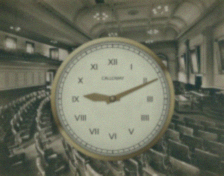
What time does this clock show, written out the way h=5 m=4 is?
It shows h=9 m=11
